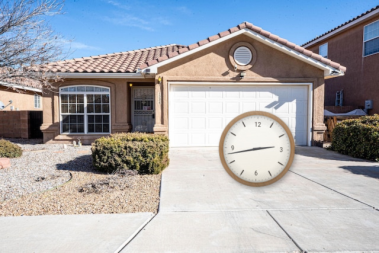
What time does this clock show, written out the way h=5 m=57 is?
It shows h=2 m=43
